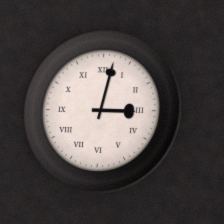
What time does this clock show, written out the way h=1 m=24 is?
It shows h=3 m=2
